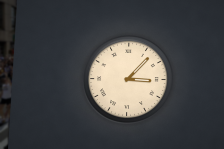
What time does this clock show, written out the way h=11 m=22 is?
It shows h=3 m=7
